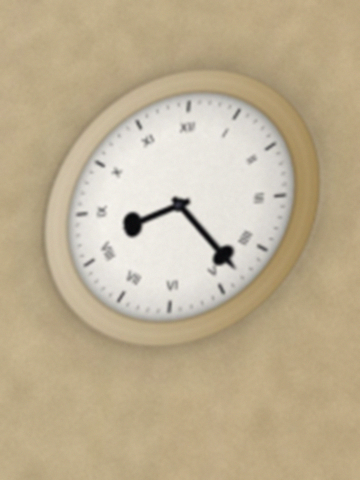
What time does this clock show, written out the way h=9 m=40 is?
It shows h=8 m=23
